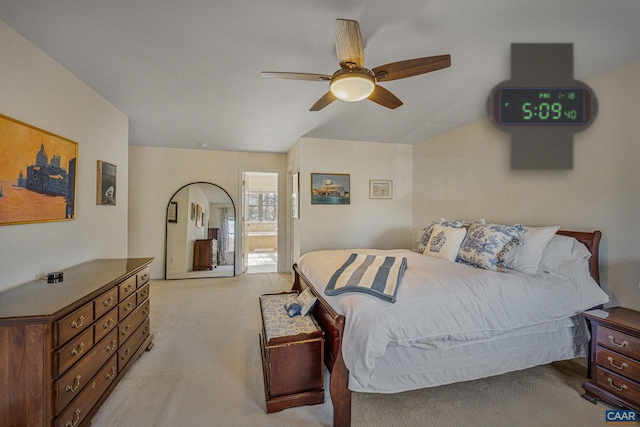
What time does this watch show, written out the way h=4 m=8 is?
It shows h=5 m=9
